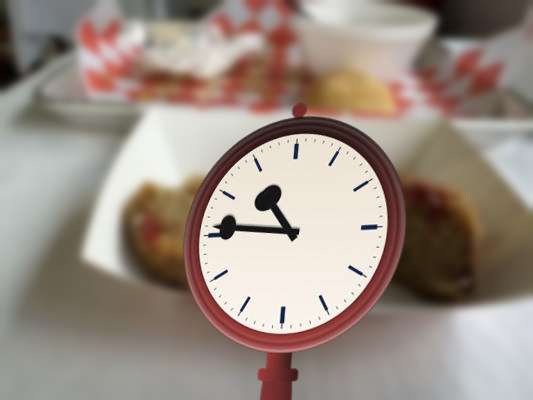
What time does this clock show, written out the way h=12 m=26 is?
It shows h=10 m=46
